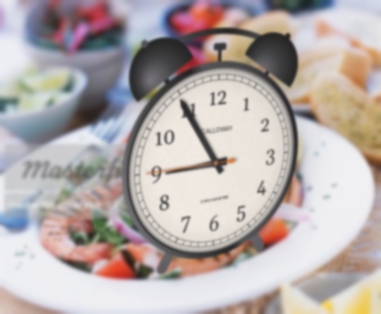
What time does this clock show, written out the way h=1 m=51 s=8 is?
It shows h=8 m=54 s=45
